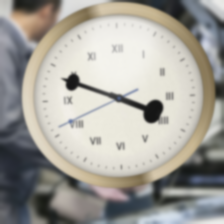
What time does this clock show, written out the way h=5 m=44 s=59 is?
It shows h=3 m=48 s=41
